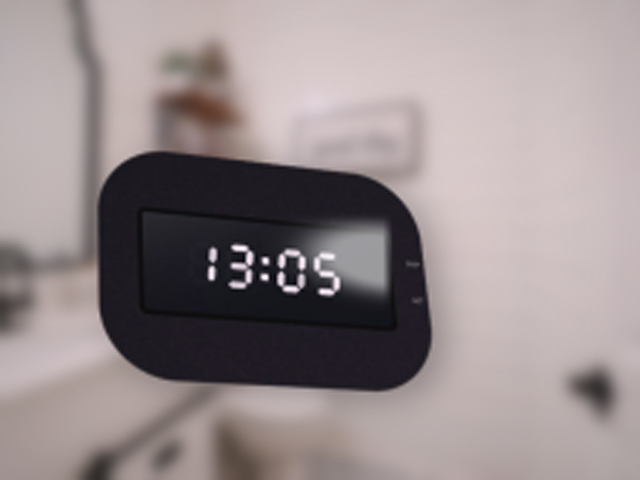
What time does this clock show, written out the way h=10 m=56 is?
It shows h=13 m=5
